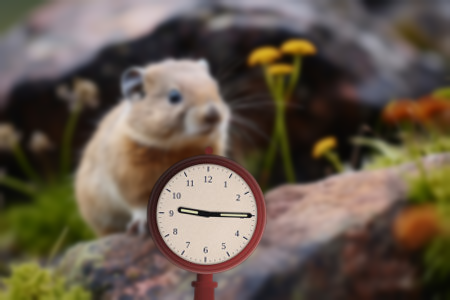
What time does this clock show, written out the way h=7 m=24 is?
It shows h=9 m=15
